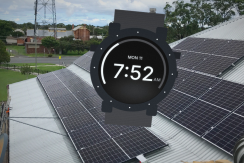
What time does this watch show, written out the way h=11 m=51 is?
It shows h=7 m=52
